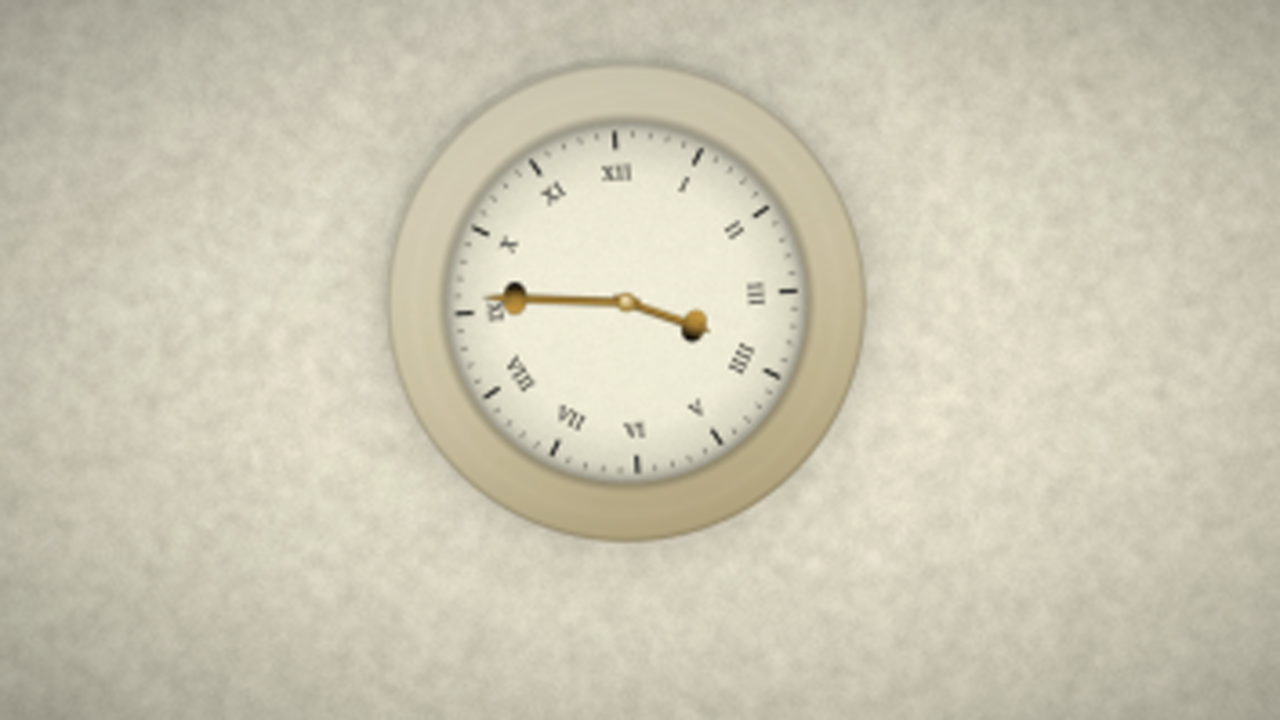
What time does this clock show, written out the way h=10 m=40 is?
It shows h=3 m=46
